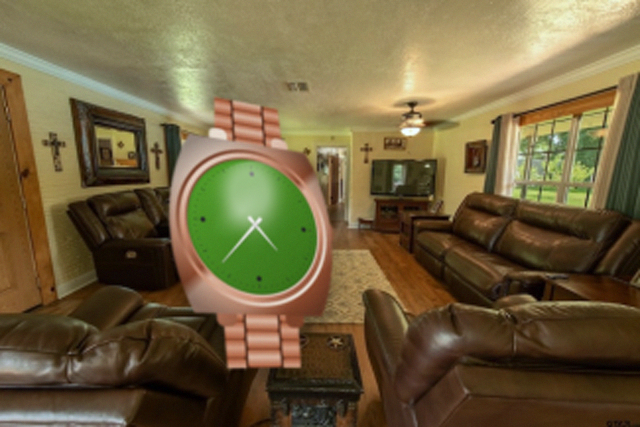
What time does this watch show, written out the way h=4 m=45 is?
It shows h=4 m=37
